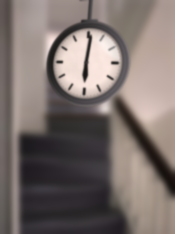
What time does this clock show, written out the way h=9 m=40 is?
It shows h=6 m=1
